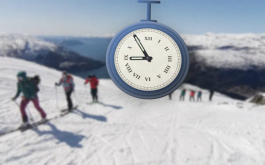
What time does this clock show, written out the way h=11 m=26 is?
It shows h=8 m=55
